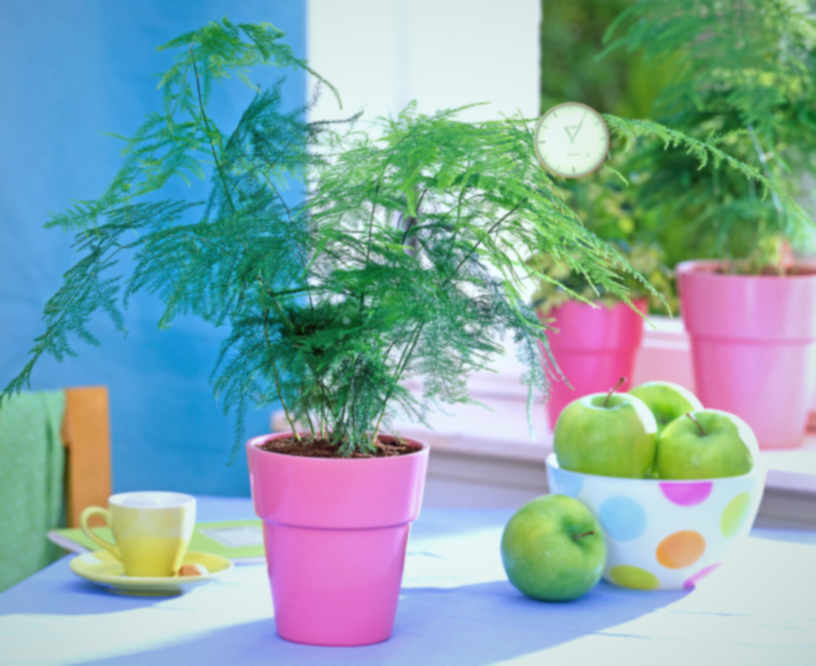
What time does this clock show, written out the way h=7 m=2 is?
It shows h=11 m=5
